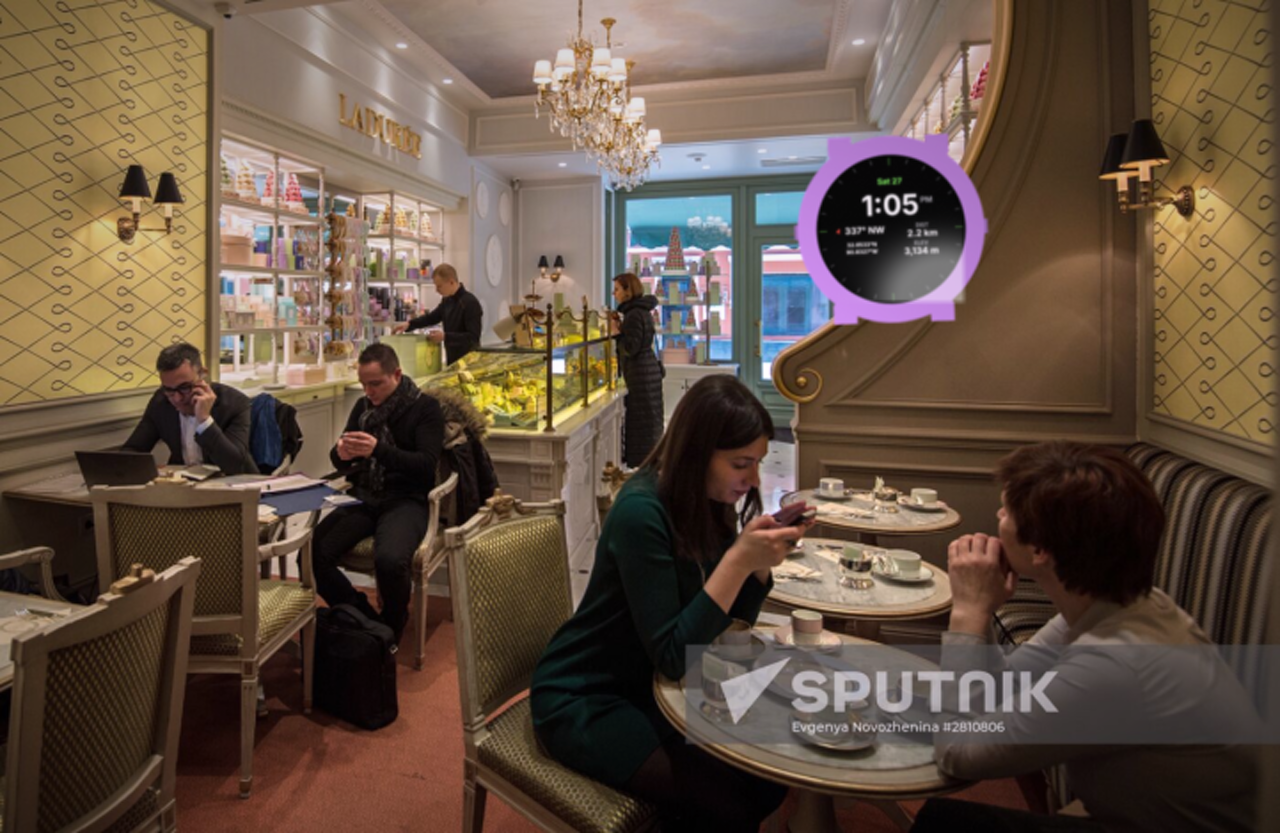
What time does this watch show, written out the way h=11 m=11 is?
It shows h=1 m=5
